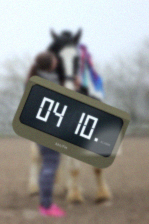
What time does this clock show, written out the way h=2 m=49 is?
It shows h=4 m=10
